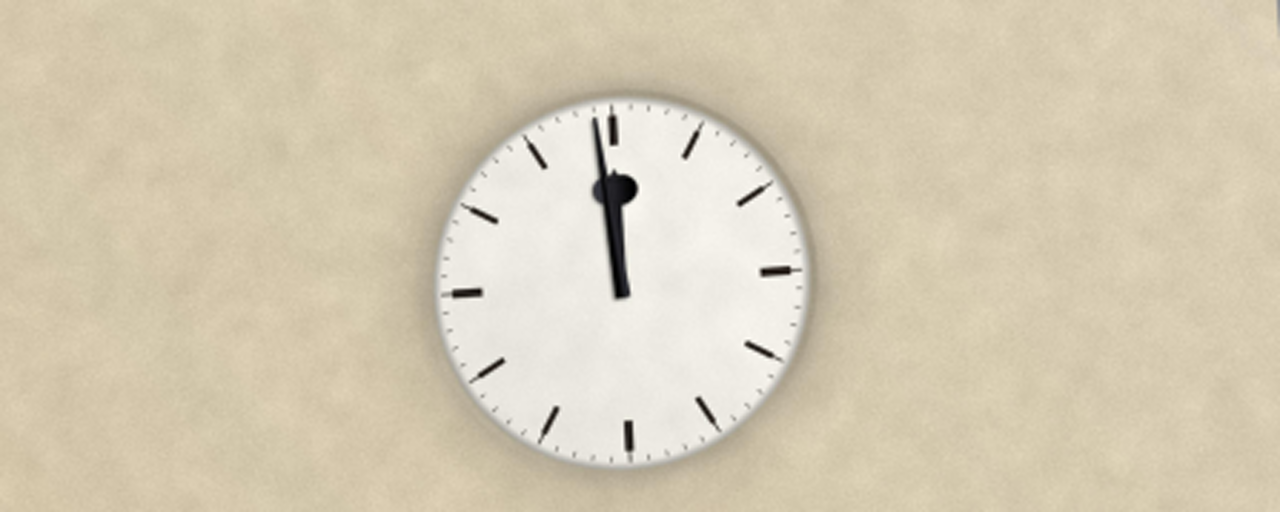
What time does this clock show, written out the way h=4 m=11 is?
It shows h=11 m=59
